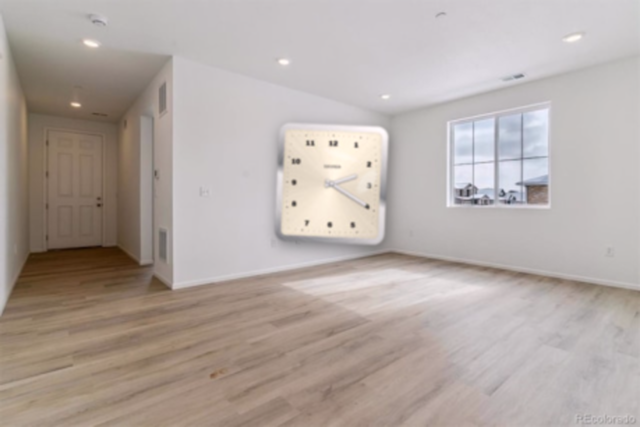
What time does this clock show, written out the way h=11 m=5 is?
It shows h=2 m=20
